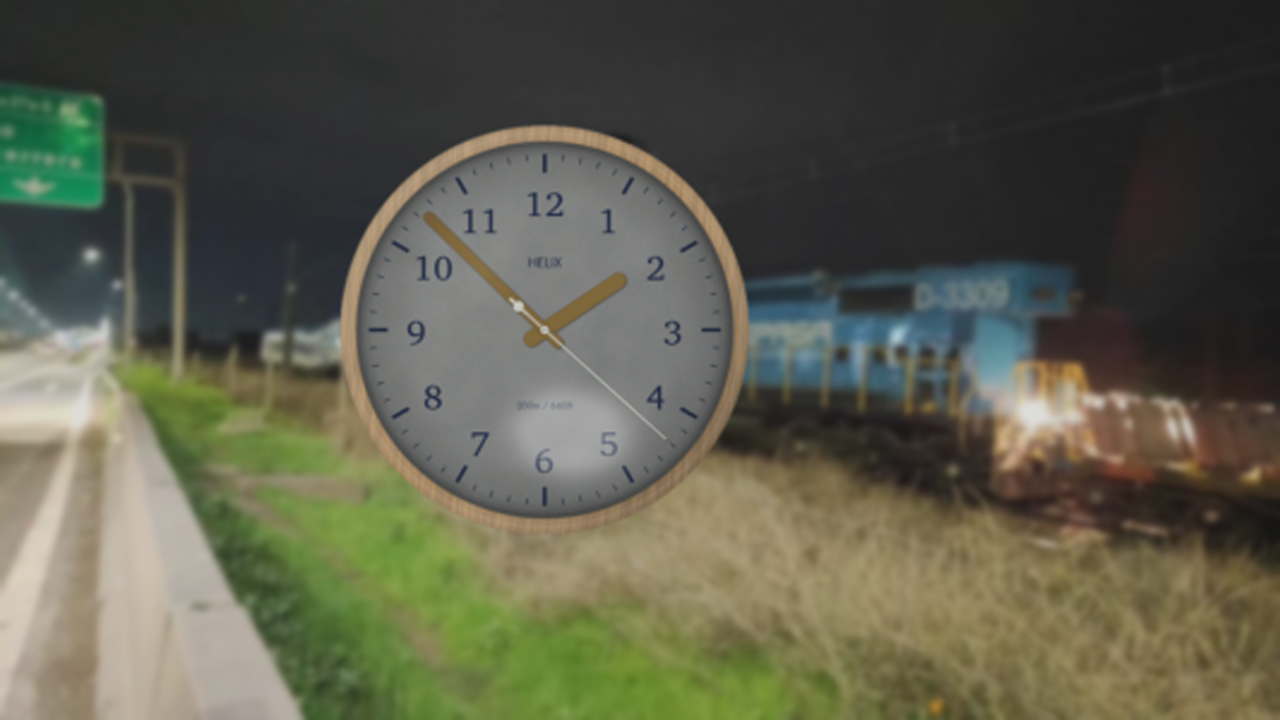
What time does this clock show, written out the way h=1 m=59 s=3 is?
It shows h=1 m=52 s=22
